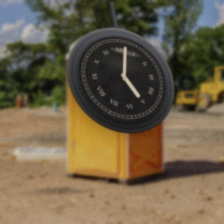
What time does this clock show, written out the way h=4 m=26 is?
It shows h=5 m=2
